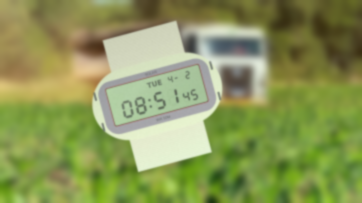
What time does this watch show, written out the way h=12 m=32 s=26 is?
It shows h=8 m=51 s=45
